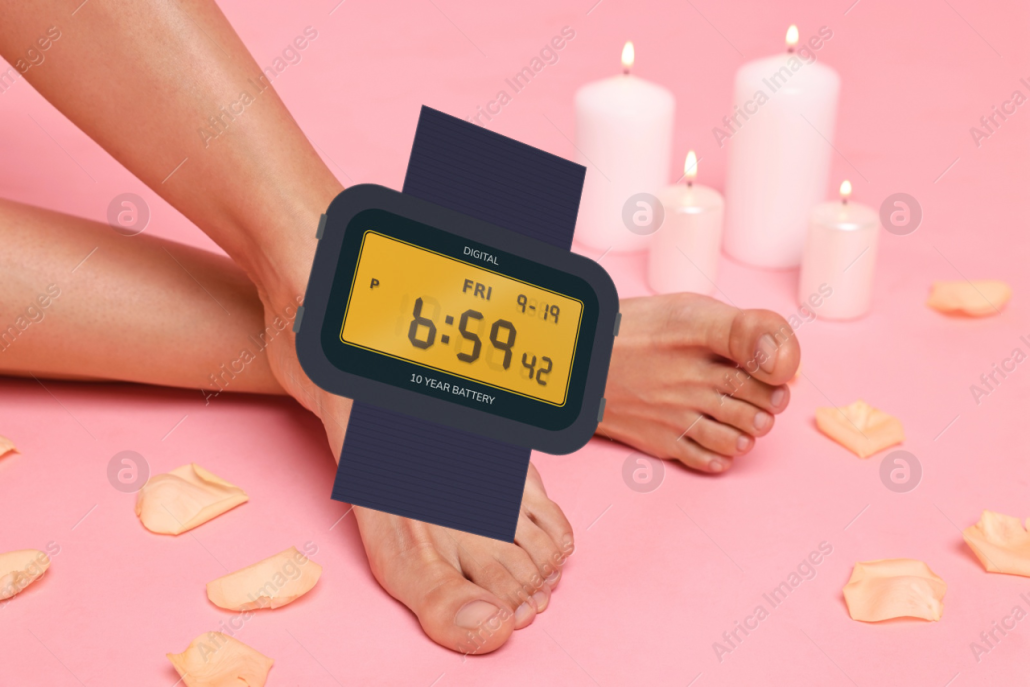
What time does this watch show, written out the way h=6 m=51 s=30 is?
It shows h=6 m=59 s=42
